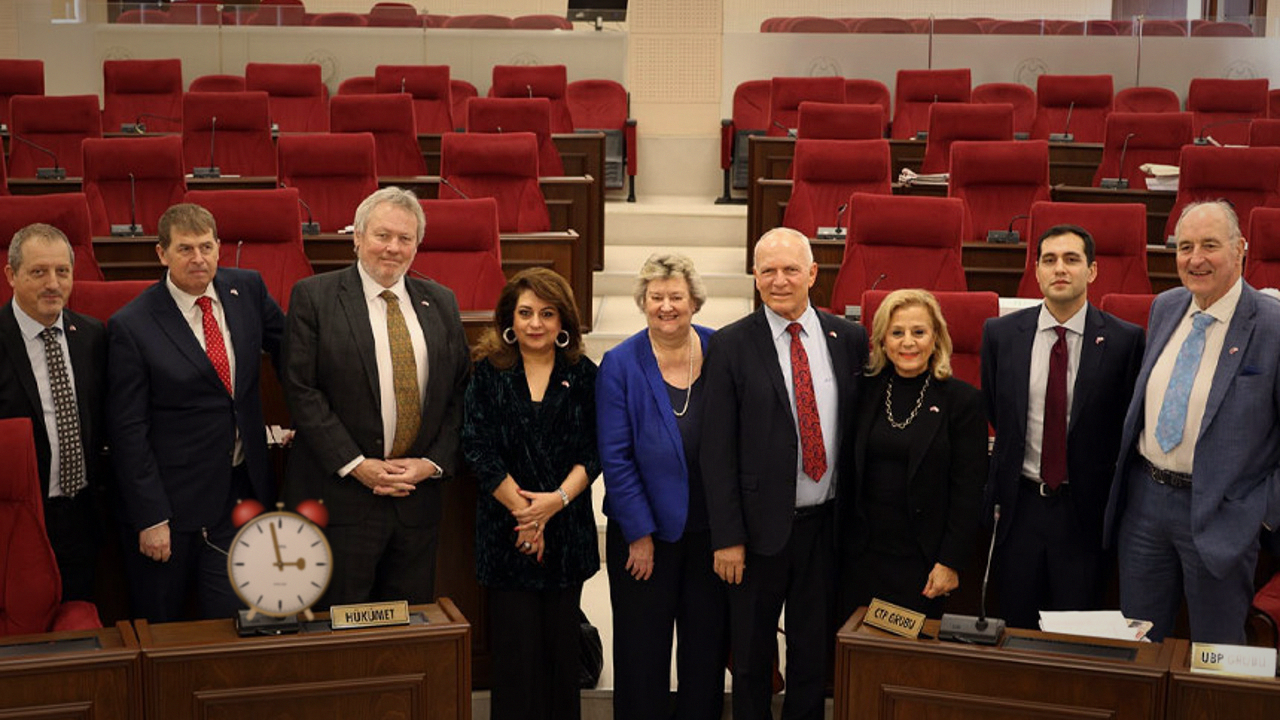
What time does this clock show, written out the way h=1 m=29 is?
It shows h=2 m=58
